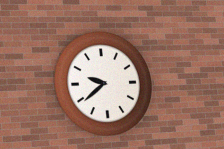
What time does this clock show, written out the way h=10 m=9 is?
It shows h=9 m=39
